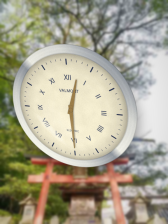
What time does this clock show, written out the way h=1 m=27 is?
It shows h=12 m=30
